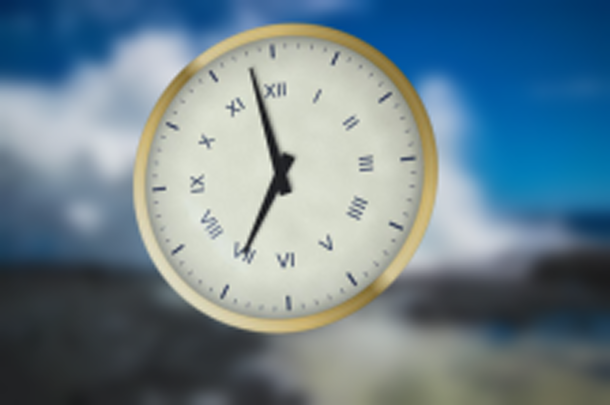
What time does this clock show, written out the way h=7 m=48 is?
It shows h=6 m=58
